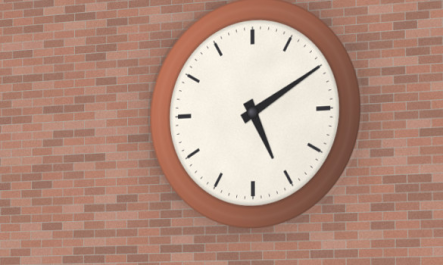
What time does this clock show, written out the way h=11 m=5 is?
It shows h=5 m=10
